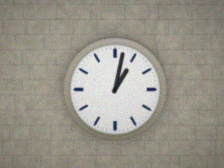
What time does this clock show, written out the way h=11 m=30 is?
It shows h=1 m=2
